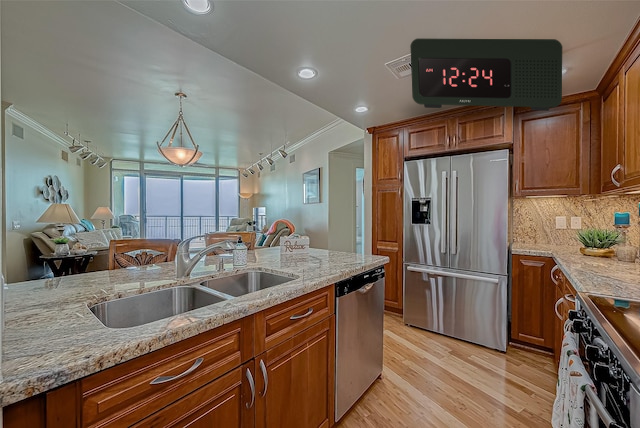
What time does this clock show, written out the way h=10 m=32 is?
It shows h=12 m=24
